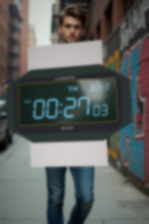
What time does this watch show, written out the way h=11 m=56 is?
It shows h=0 m=27
